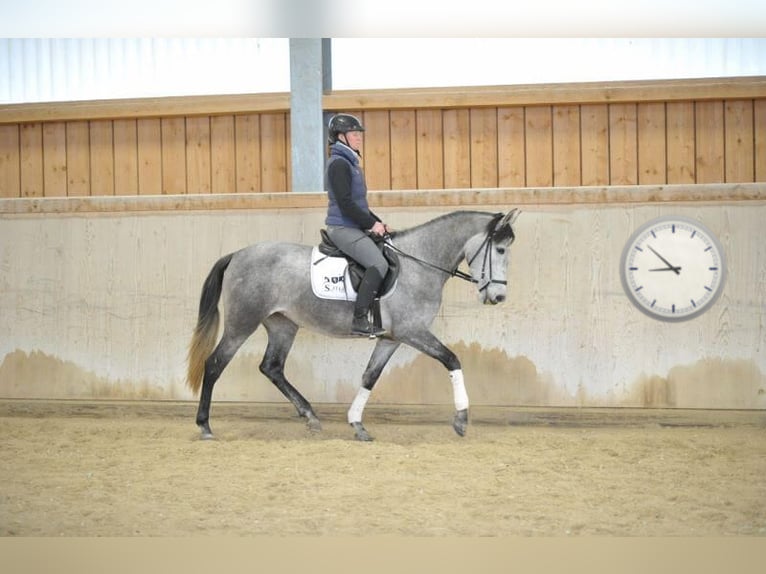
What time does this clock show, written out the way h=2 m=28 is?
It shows h=8 m=52
